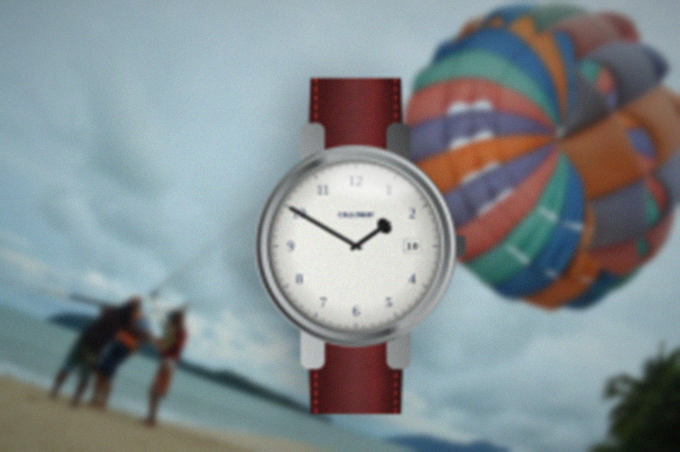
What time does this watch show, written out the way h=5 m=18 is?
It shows h=1 m=50
